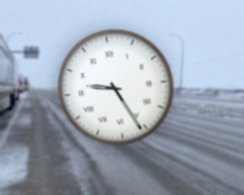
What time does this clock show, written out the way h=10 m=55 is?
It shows h=9 m=26
